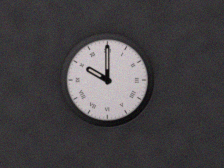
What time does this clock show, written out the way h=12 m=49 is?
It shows h=10 m=0
